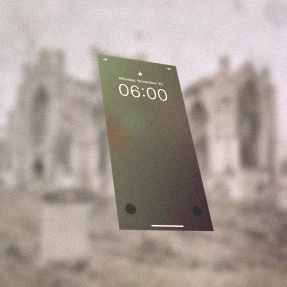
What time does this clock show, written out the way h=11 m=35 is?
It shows h=6 m=0
